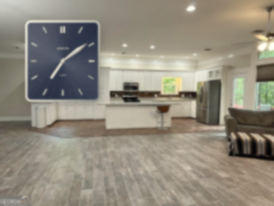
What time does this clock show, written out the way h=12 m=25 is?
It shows h=7 m=9
